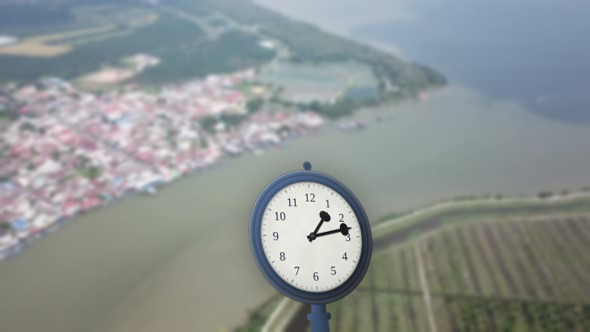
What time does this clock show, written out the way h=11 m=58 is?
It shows h=1 m=13
